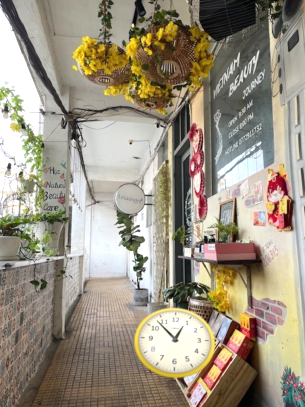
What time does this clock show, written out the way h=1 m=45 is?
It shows h=12 m=53
